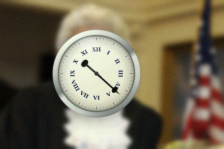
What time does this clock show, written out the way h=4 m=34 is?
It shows h=10 m=22
